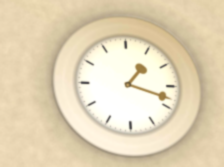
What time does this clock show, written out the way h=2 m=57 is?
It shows h=1 m=18
